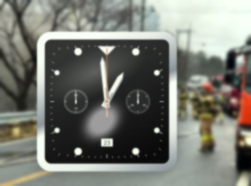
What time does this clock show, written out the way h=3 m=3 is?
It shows h=12 m=59
